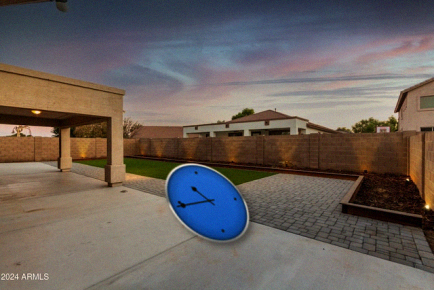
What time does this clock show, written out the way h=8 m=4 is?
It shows h=10 m=44
